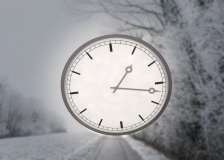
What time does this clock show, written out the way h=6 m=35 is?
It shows h=1 m=17
